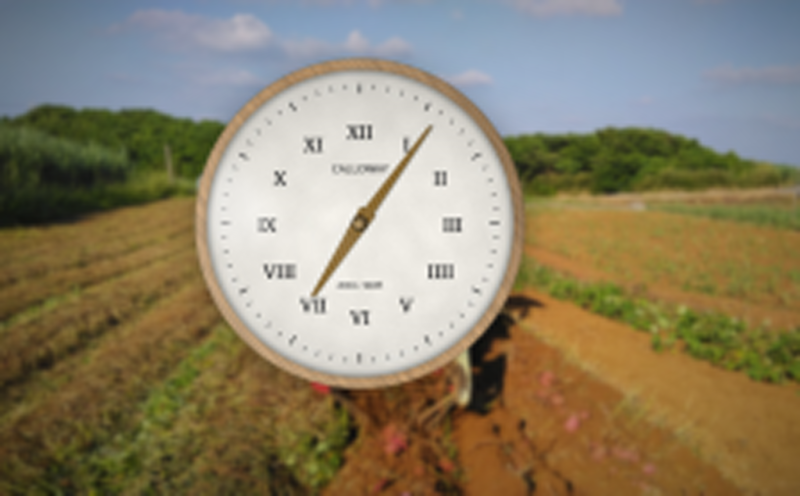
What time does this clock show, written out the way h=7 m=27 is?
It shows h=7 m=6
